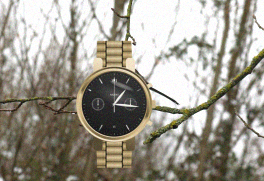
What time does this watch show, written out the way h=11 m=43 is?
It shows h=1 m=16
